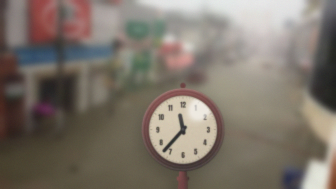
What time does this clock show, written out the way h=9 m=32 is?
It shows h=11 m=37
